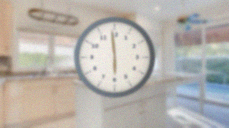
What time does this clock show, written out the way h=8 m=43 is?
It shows h=5 m=59
